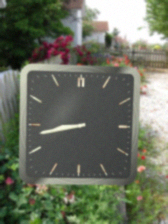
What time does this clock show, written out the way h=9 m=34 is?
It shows h=8 m=43
